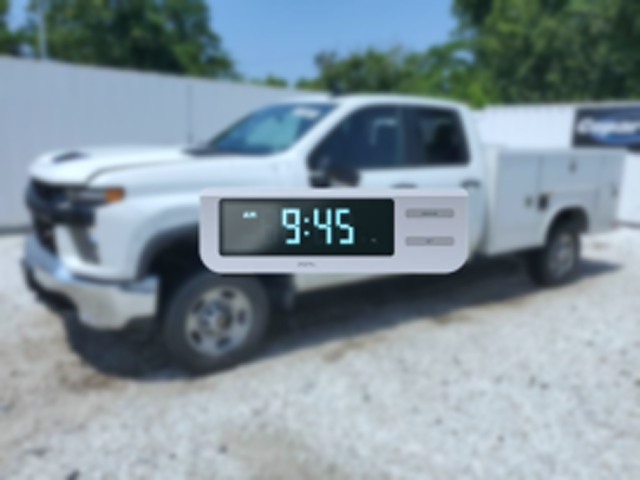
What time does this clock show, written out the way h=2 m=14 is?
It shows h=9 m=45
